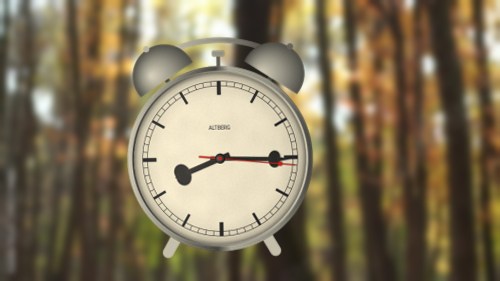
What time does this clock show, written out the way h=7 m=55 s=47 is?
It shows h=8 m=15 s=16
